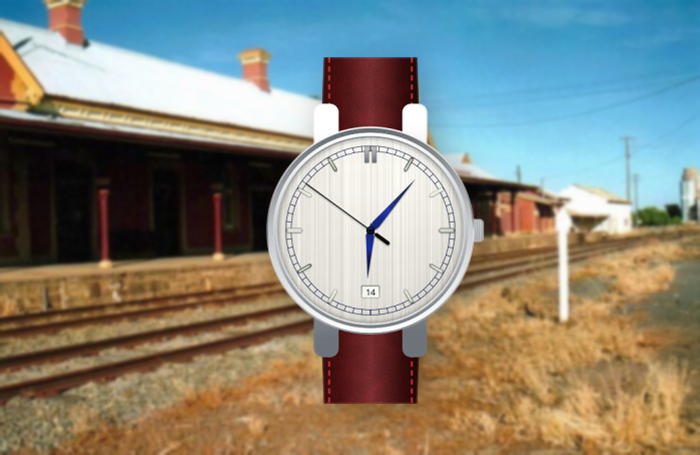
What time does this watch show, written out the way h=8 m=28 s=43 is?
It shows h=6 m=6 s=51
